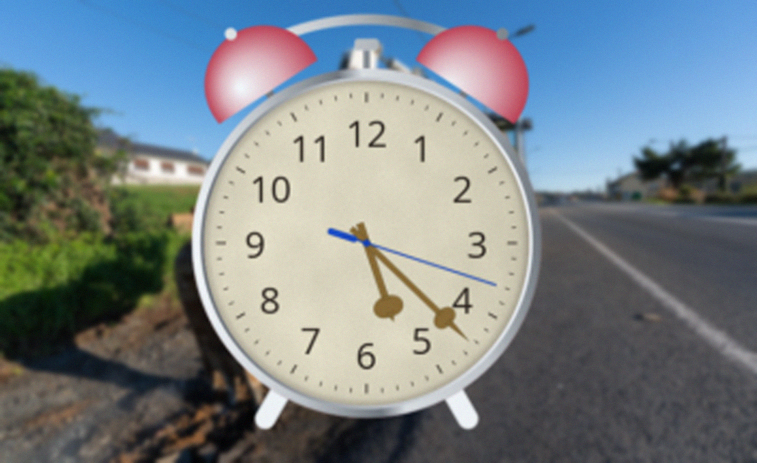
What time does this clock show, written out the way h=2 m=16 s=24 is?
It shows h=5 m=22 s=18
